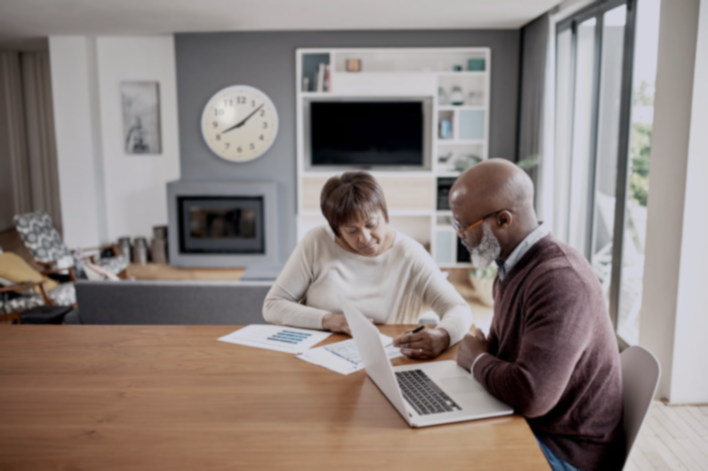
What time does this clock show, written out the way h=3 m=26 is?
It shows h=8 m=8
